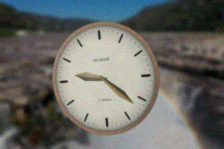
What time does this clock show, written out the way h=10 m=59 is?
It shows h=9 m=22
